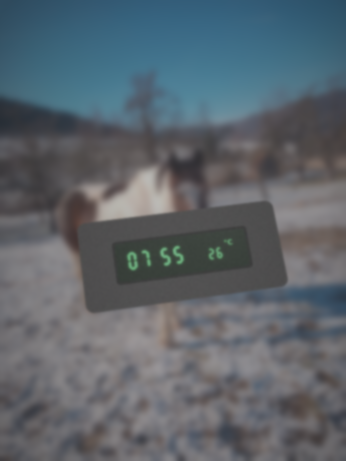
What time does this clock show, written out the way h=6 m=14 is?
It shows h=7 m=55
